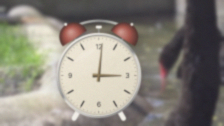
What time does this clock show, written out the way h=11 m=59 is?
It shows h=3 m=1
